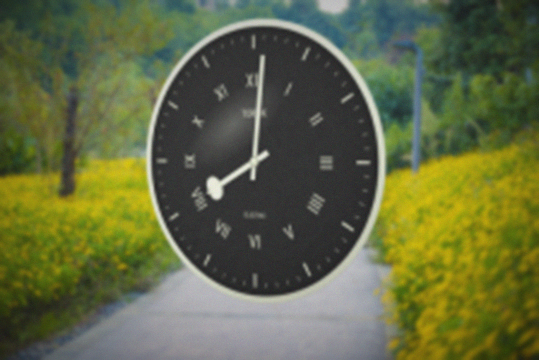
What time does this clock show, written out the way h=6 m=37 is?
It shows h=8 m=1
